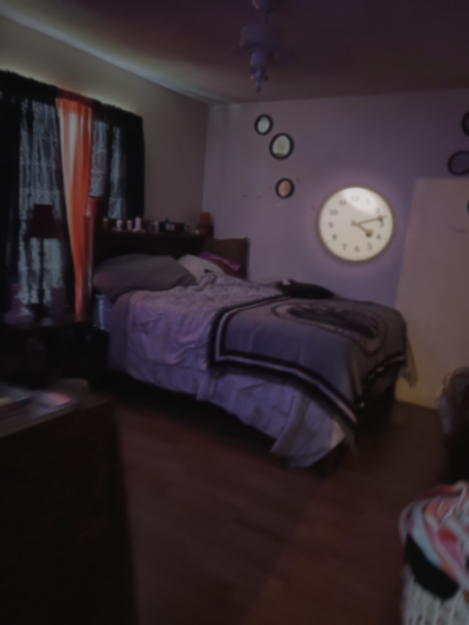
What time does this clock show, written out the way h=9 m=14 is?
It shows h=4 m=13
